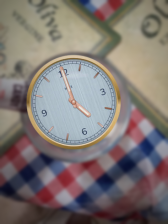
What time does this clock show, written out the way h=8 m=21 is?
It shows h=5 m=0
